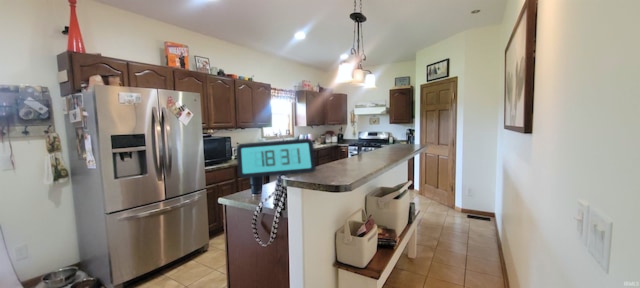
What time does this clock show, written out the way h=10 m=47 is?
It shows h=18 m=31
